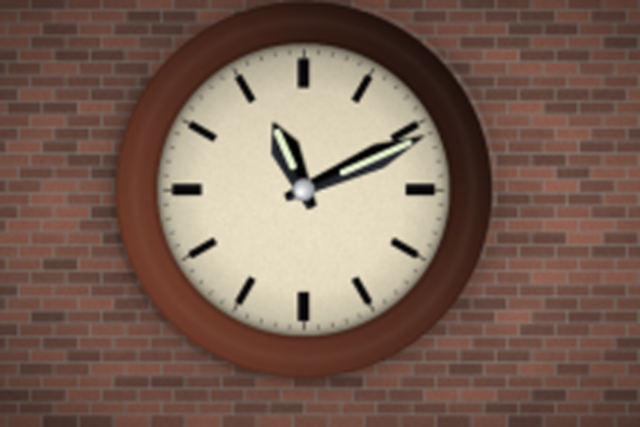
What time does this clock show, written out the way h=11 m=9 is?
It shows h=11 m=11
